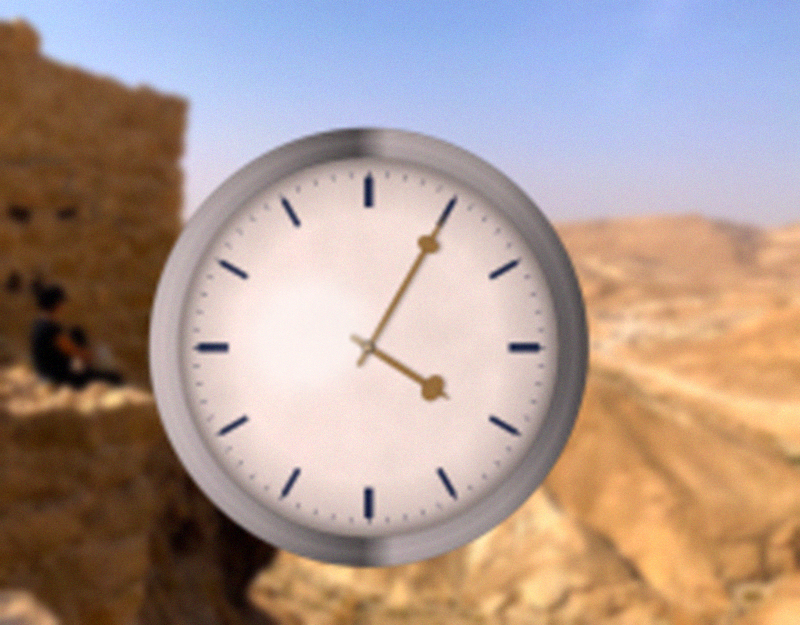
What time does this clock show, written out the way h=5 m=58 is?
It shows h=4 m=5
